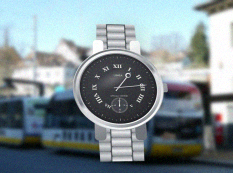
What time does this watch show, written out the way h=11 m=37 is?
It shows h=1 m=14
